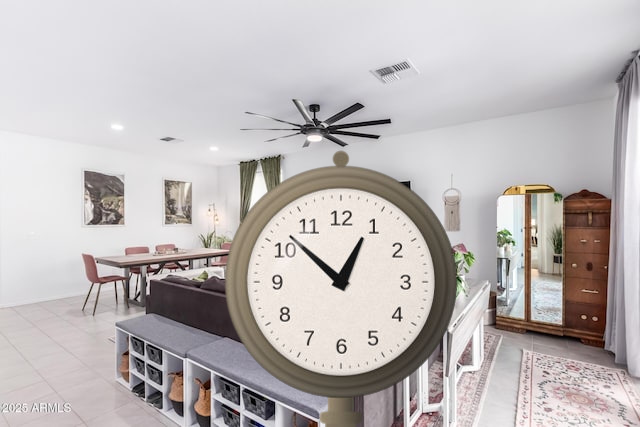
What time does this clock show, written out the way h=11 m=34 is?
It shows h=12 m=52
